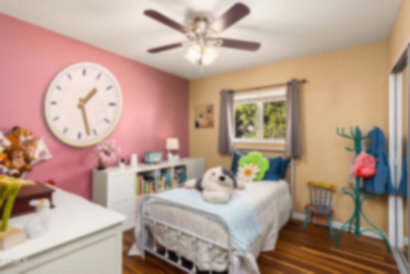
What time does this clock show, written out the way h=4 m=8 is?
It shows h=1 m=27
